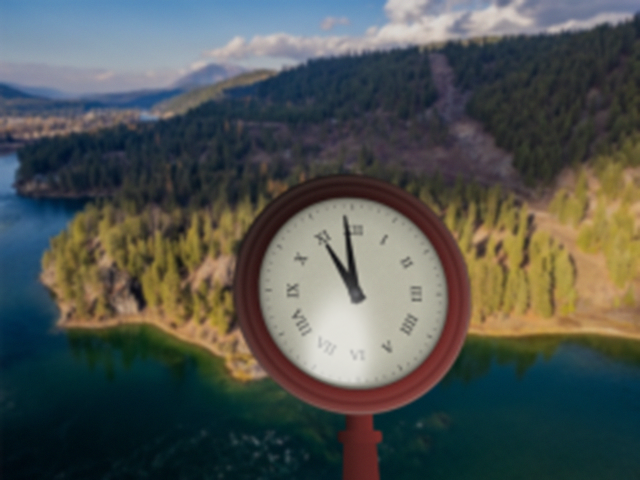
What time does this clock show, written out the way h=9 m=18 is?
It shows h=10 m=59
